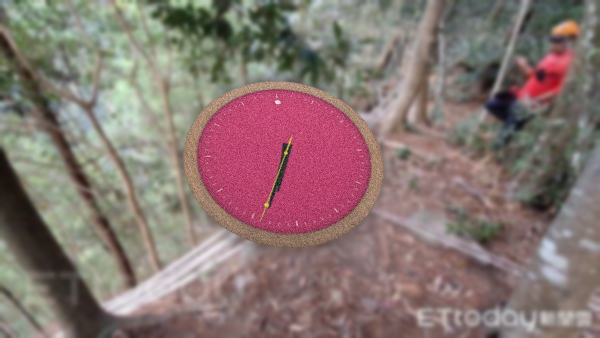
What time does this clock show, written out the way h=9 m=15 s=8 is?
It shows h=6 m=33 s=34
